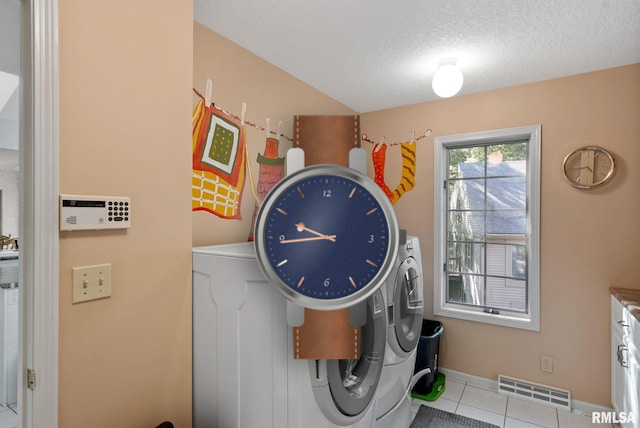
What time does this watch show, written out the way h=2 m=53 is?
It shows h=9 m=44
